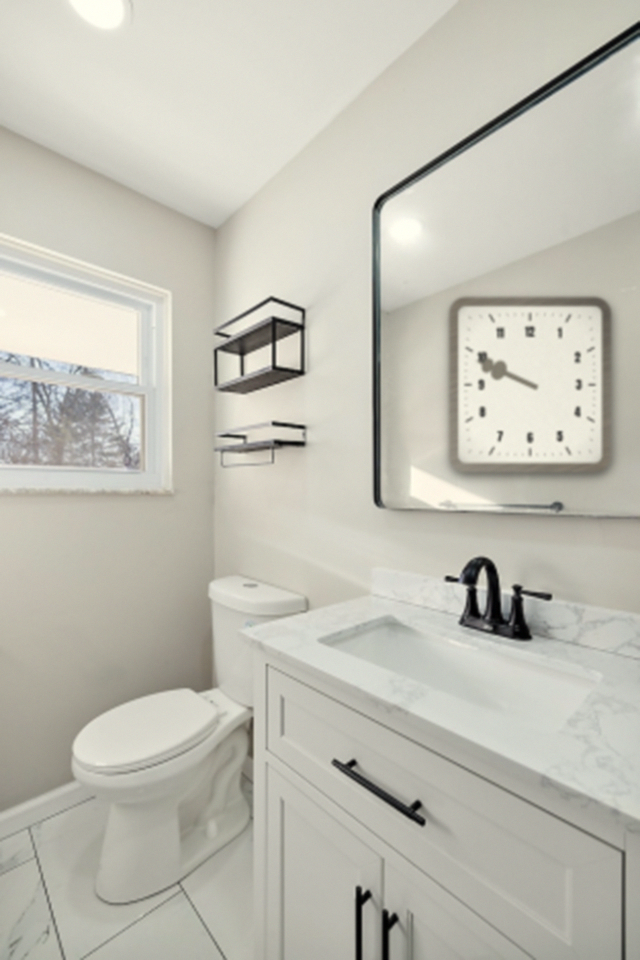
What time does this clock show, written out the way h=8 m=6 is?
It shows h=9 m=49
